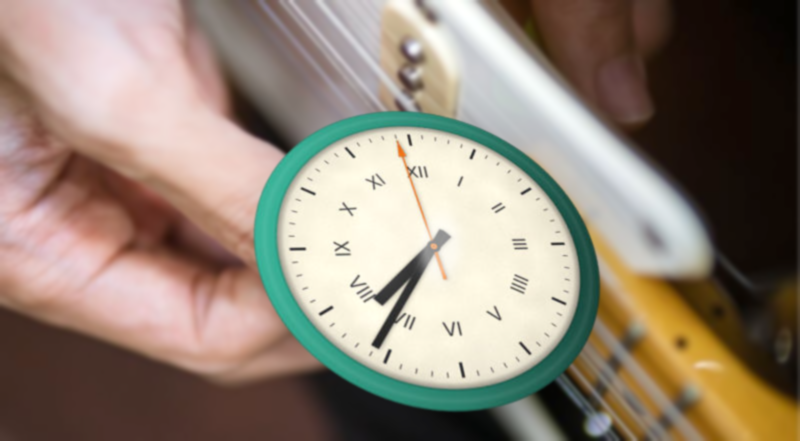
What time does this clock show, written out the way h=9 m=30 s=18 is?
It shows h=7 m=35 s=59
